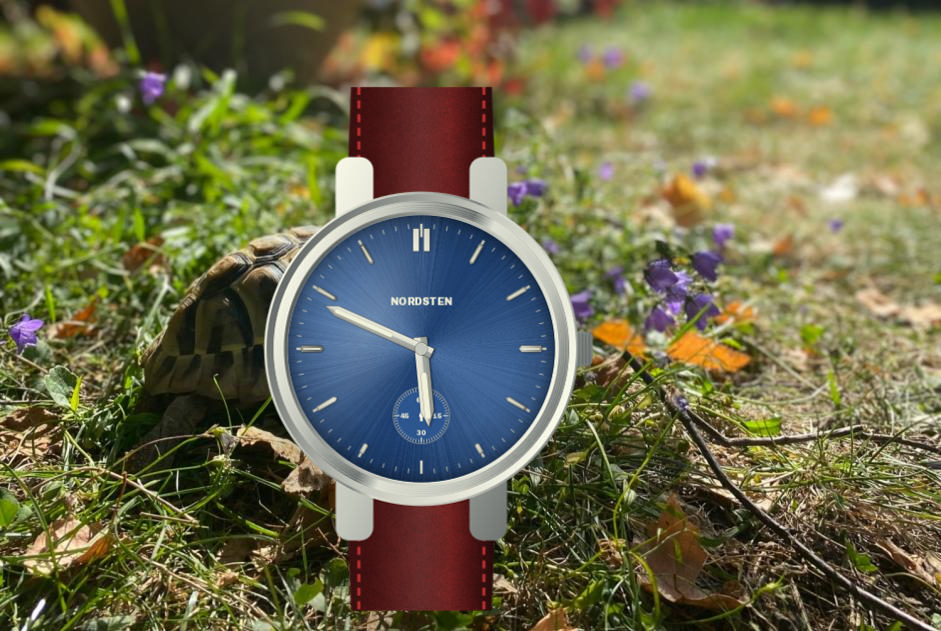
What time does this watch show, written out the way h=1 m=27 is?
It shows h=5 m=49
